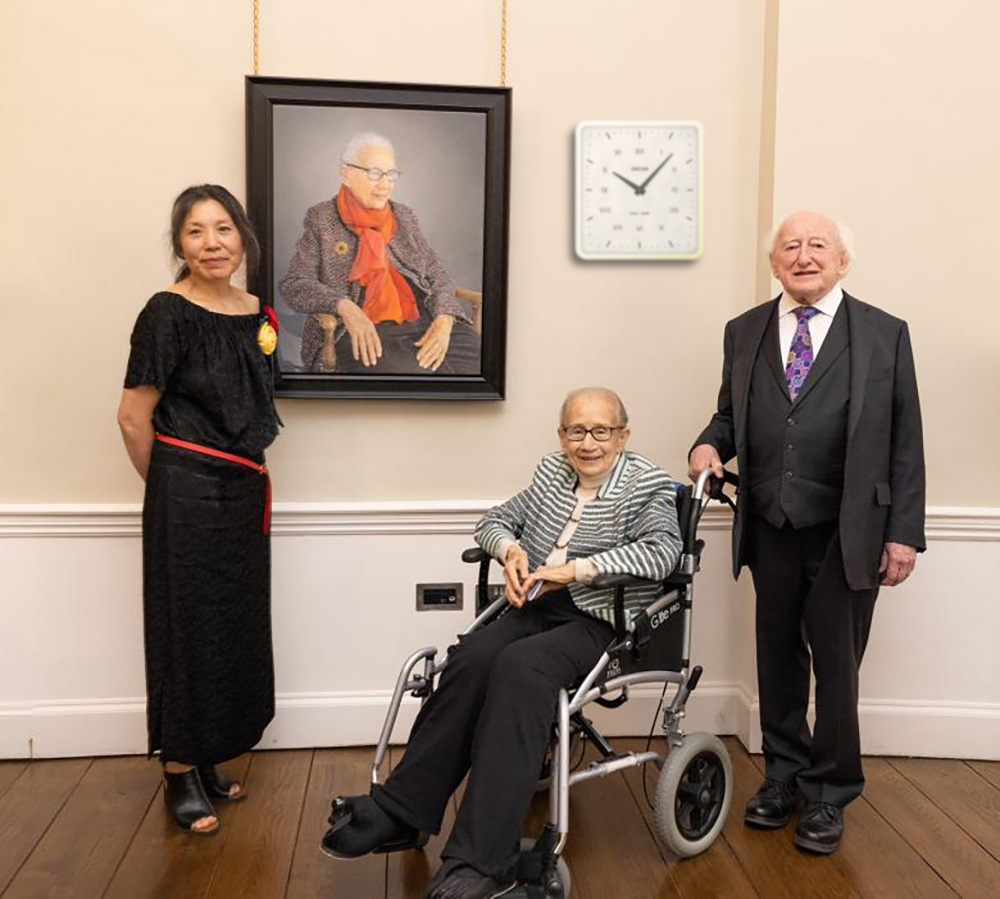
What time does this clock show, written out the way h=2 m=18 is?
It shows h=10 m=7
